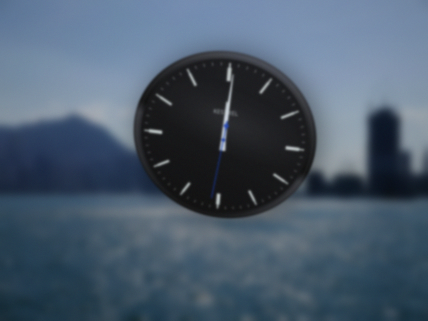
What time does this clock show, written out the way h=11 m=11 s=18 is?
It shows h=12 m=0 s=31
